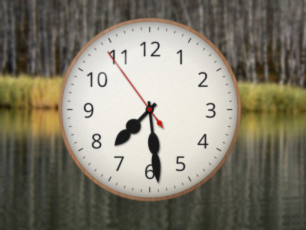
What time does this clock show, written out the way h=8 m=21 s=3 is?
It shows h=7 m=28 s=54
